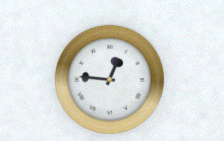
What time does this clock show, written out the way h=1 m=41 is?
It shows h=12 m=46
